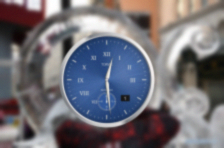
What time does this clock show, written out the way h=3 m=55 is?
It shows h=12 m=29
